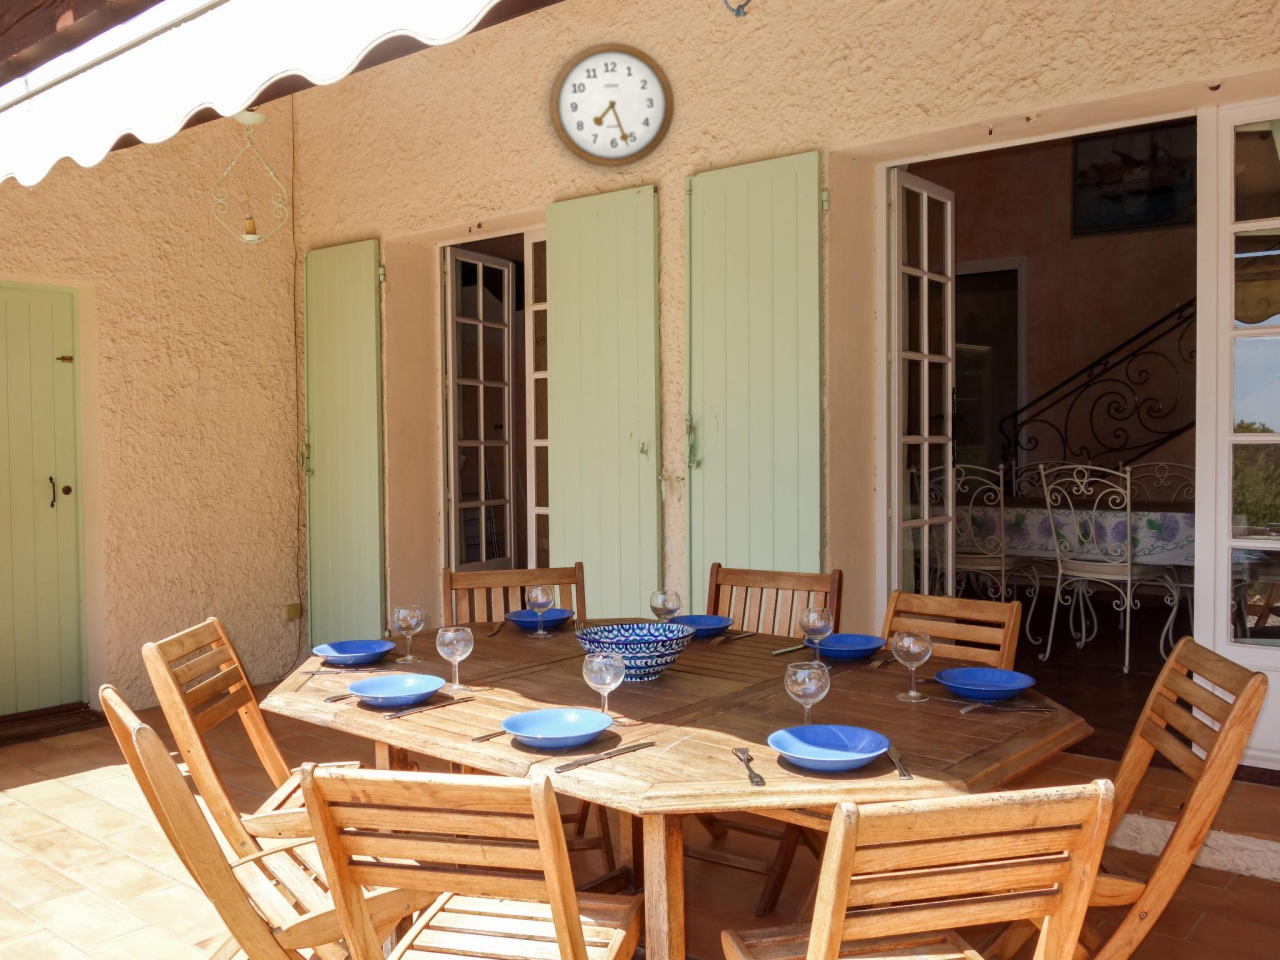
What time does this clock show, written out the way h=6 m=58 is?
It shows h=7 m=27
